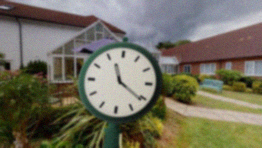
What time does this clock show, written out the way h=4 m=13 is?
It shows h=11 m=21
